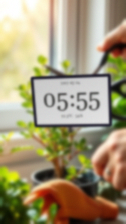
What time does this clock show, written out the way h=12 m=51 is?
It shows h=5 m=55
